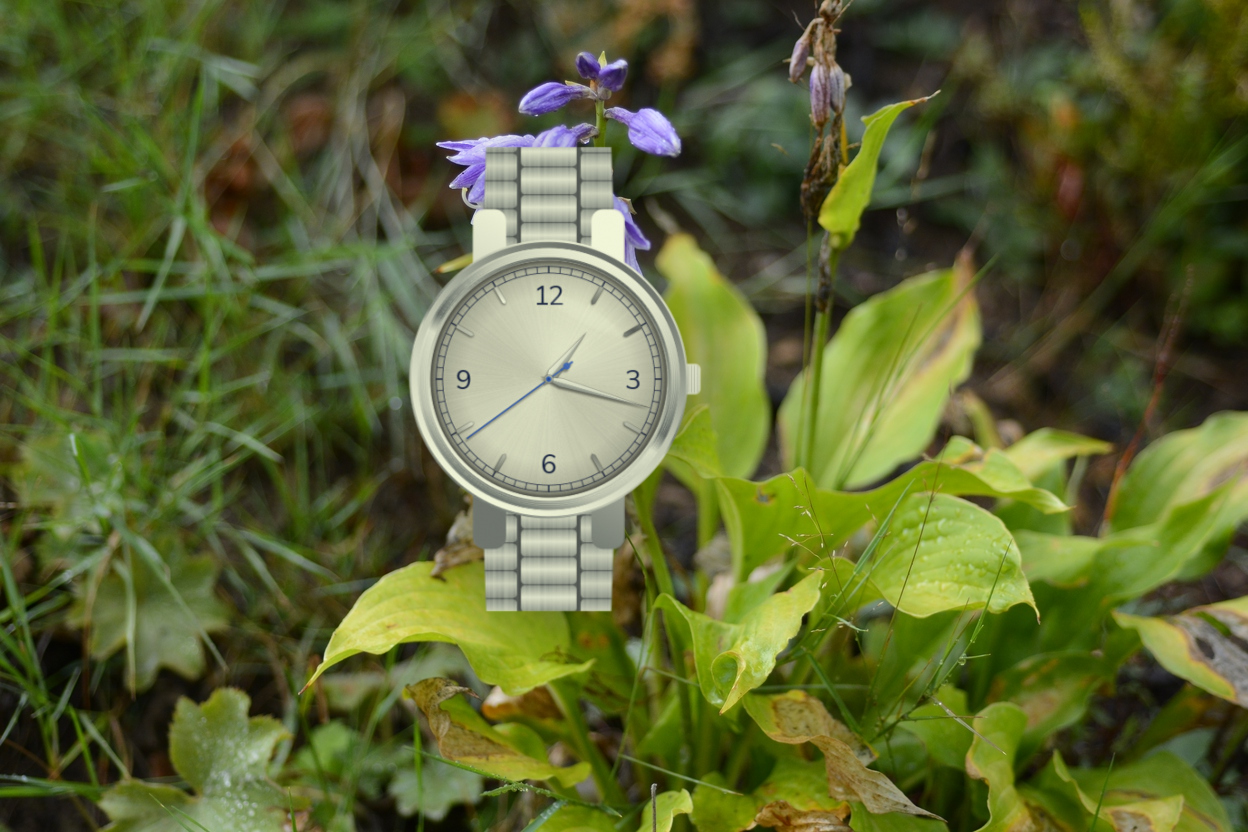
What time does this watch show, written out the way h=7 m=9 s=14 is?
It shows h=1 m=17 s=39
